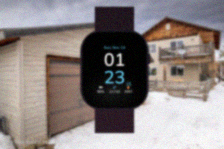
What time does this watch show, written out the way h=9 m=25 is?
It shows h=1 m=23
